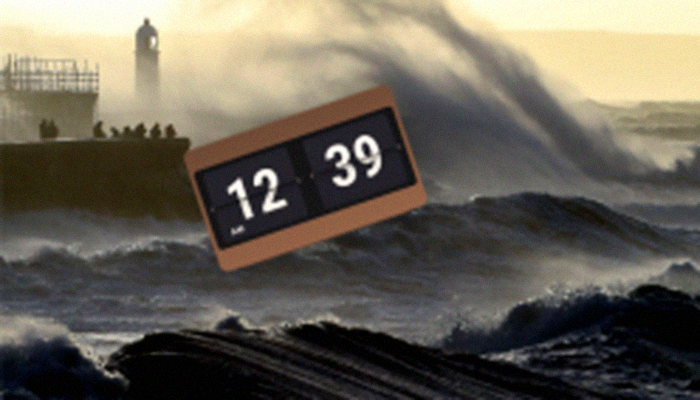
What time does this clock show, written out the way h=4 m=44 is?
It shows h=12 m=39
